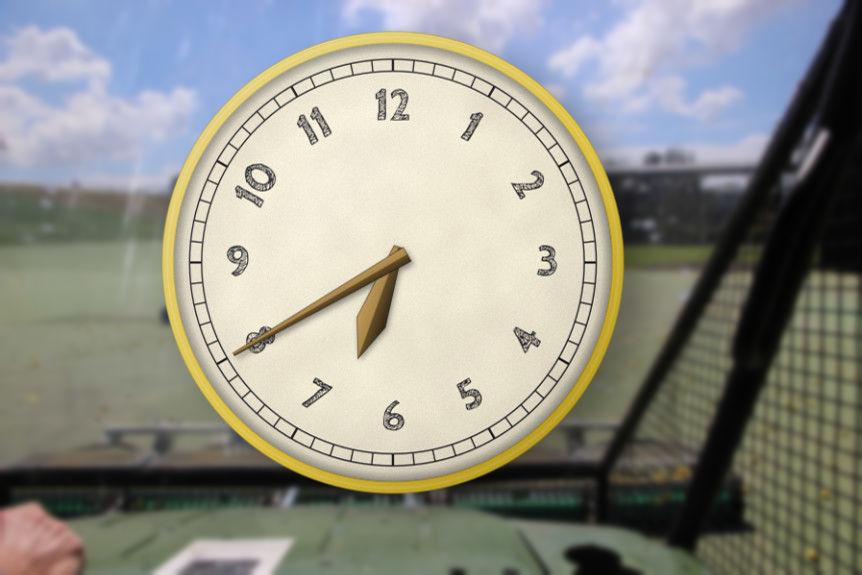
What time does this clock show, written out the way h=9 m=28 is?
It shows h=6 m=40
